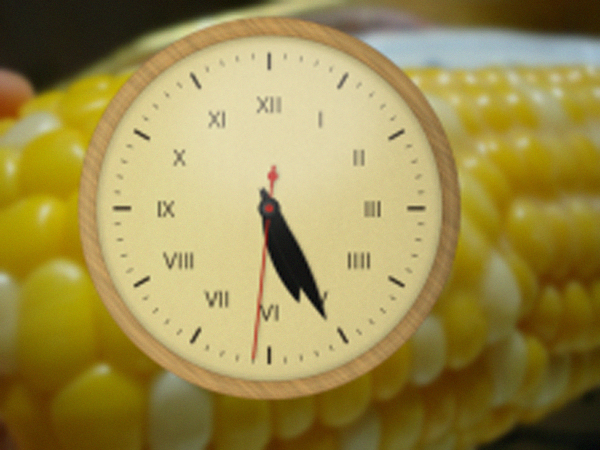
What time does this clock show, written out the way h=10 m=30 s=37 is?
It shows h=5 m=25 s=31
